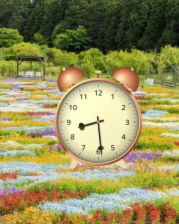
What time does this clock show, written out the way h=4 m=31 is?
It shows h=8 m=29
